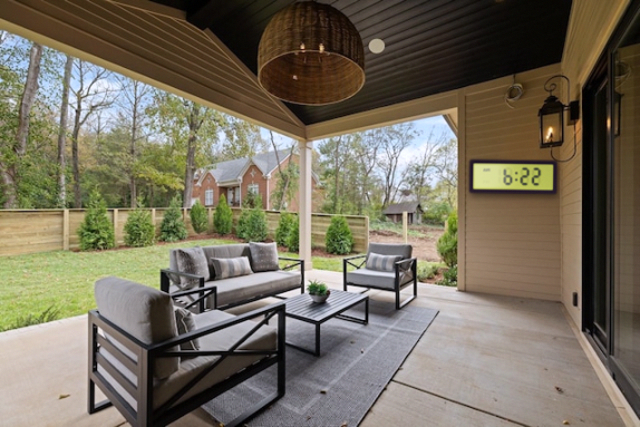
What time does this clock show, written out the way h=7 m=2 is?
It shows h=6 m=22
